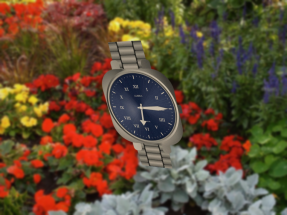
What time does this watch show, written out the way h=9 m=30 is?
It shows h=6 m=15
